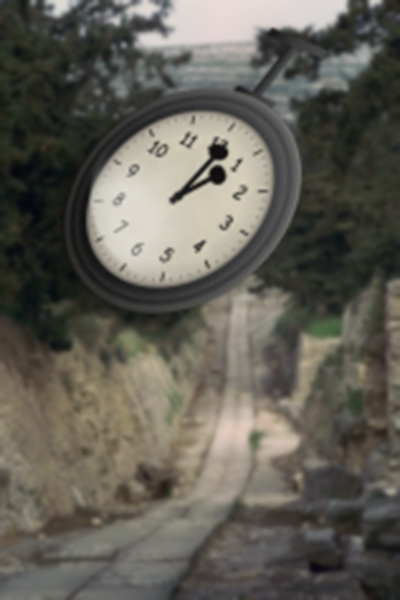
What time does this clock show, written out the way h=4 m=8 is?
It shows h=1 m=1
